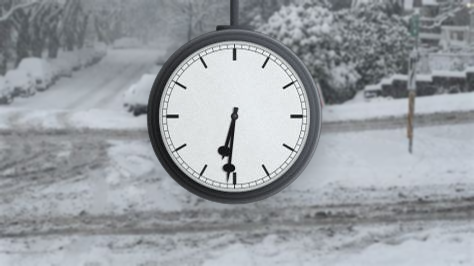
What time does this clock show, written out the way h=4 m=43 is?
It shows h=6 m=31
